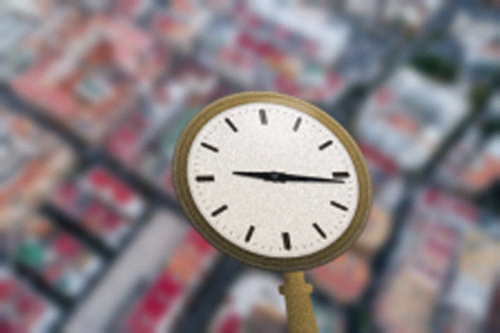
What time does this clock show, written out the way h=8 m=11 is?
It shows h=9 m=16
